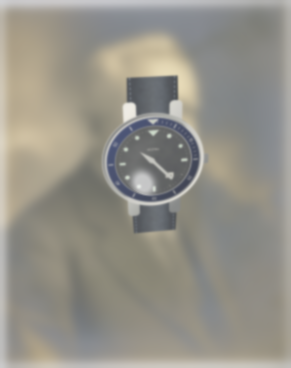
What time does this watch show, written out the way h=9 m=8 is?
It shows h=10 m=23
